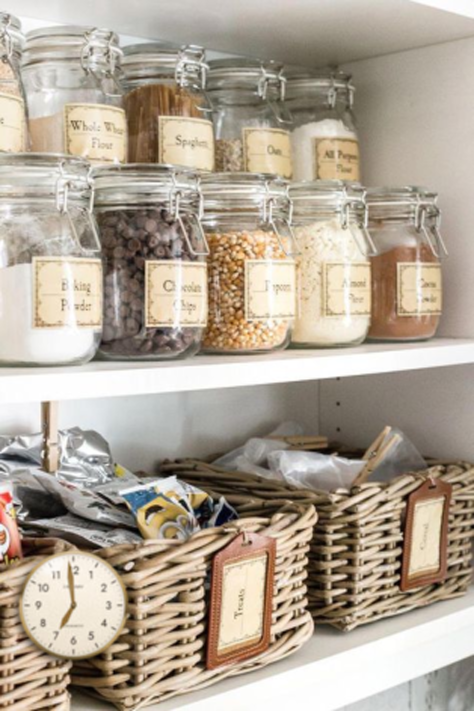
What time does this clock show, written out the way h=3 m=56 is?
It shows h=6 m=59
